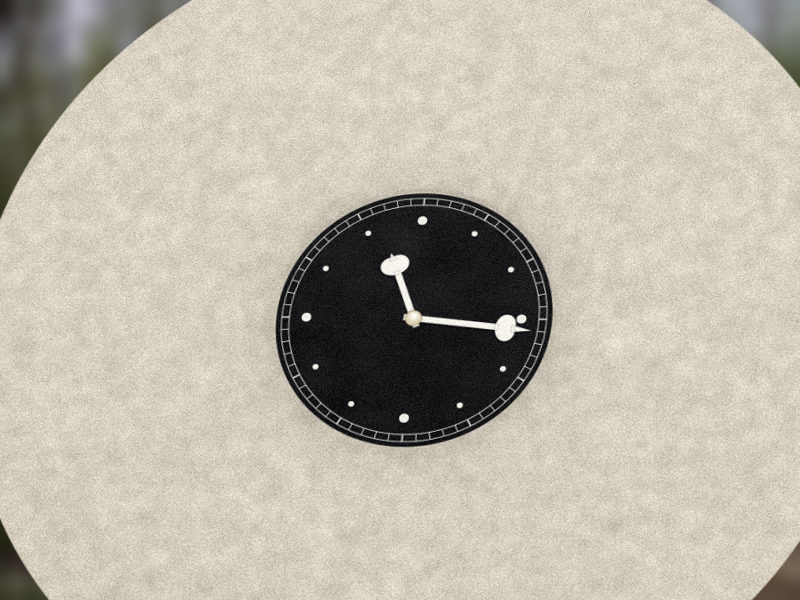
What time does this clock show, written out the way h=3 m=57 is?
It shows h=11 m=16
